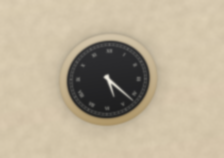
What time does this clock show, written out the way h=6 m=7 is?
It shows h=5 m=22
